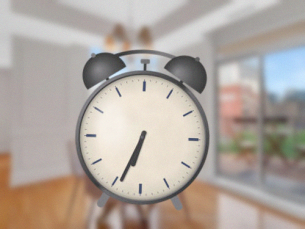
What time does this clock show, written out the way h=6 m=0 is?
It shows h=6 m=34
